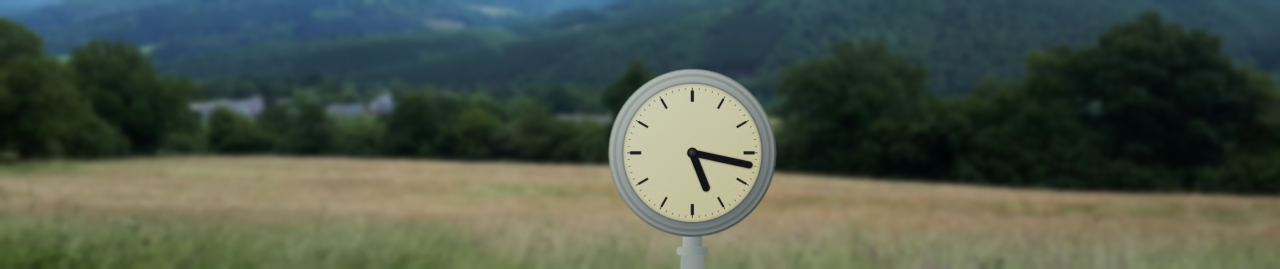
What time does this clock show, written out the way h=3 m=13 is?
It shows h=5 m=17
